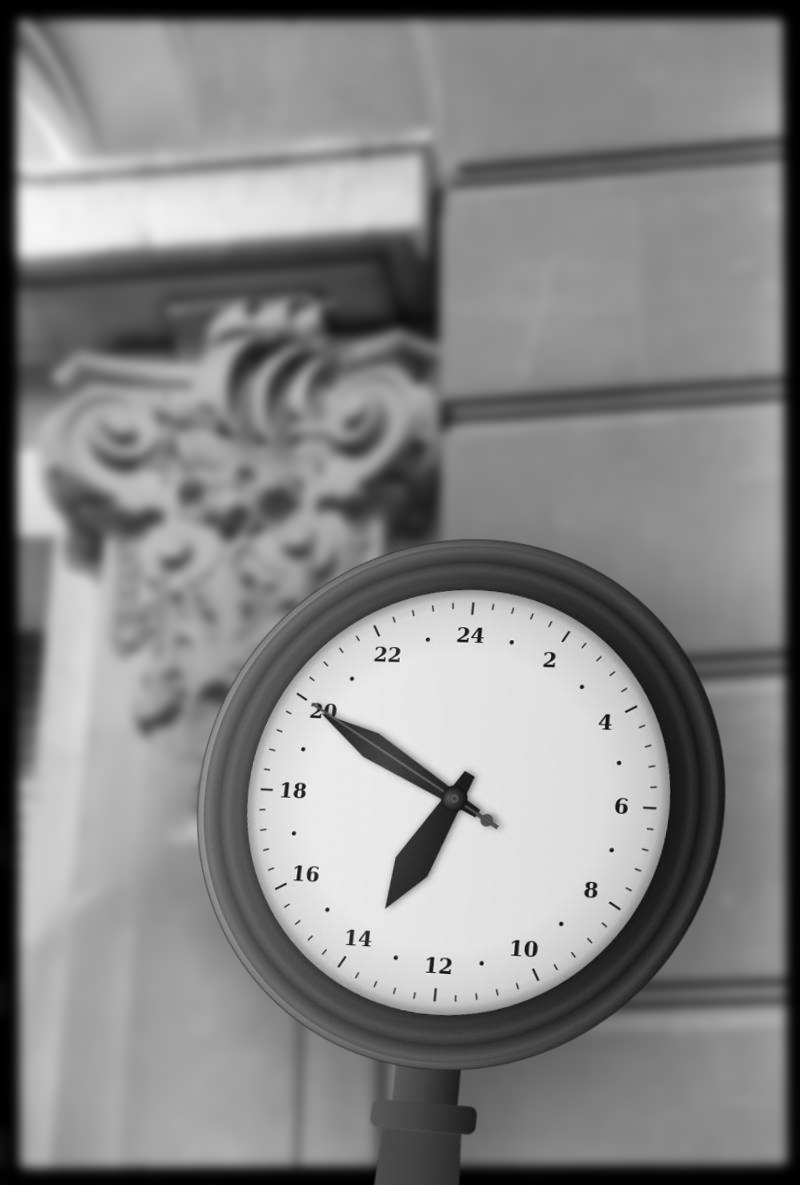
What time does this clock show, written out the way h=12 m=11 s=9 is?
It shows h=13 m=49 s=50
